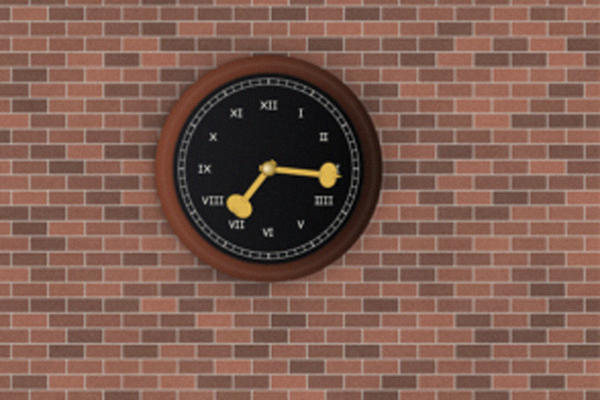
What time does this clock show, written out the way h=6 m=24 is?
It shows h=7 m=16
